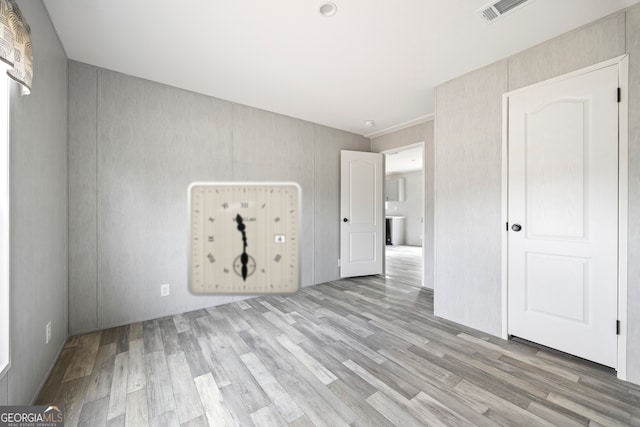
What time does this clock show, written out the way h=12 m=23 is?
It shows h=11 m=30
